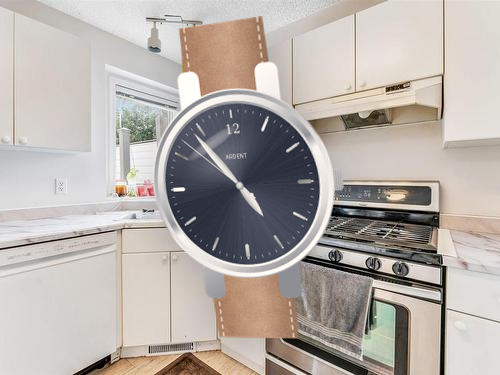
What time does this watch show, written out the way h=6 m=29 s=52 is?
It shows h=4 m=53 s=52
